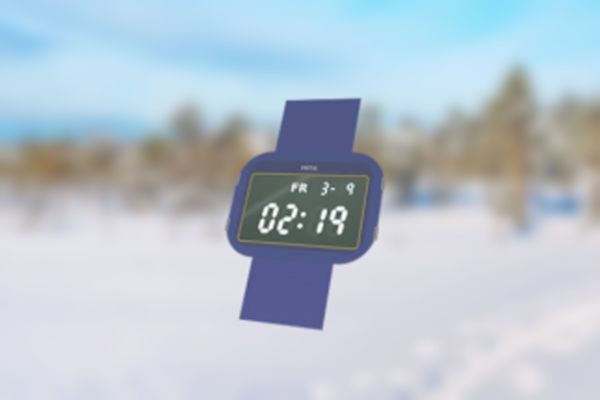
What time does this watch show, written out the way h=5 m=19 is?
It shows h=2 m=19
